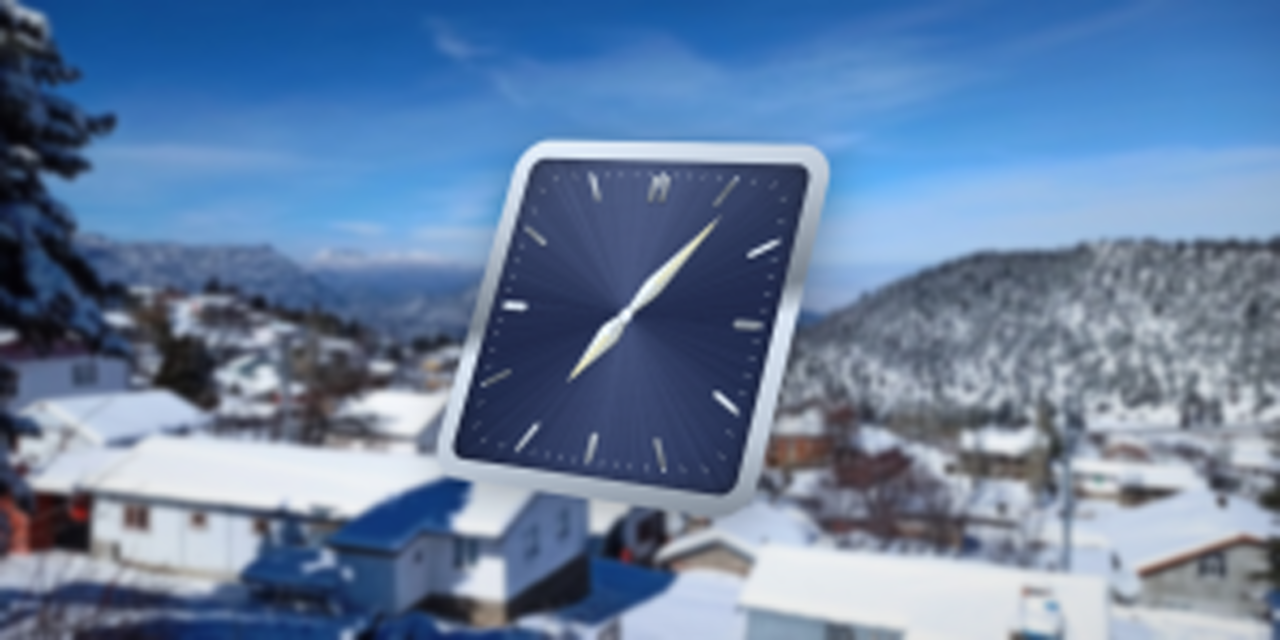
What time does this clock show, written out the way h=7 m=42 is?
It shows h=7 m=6
